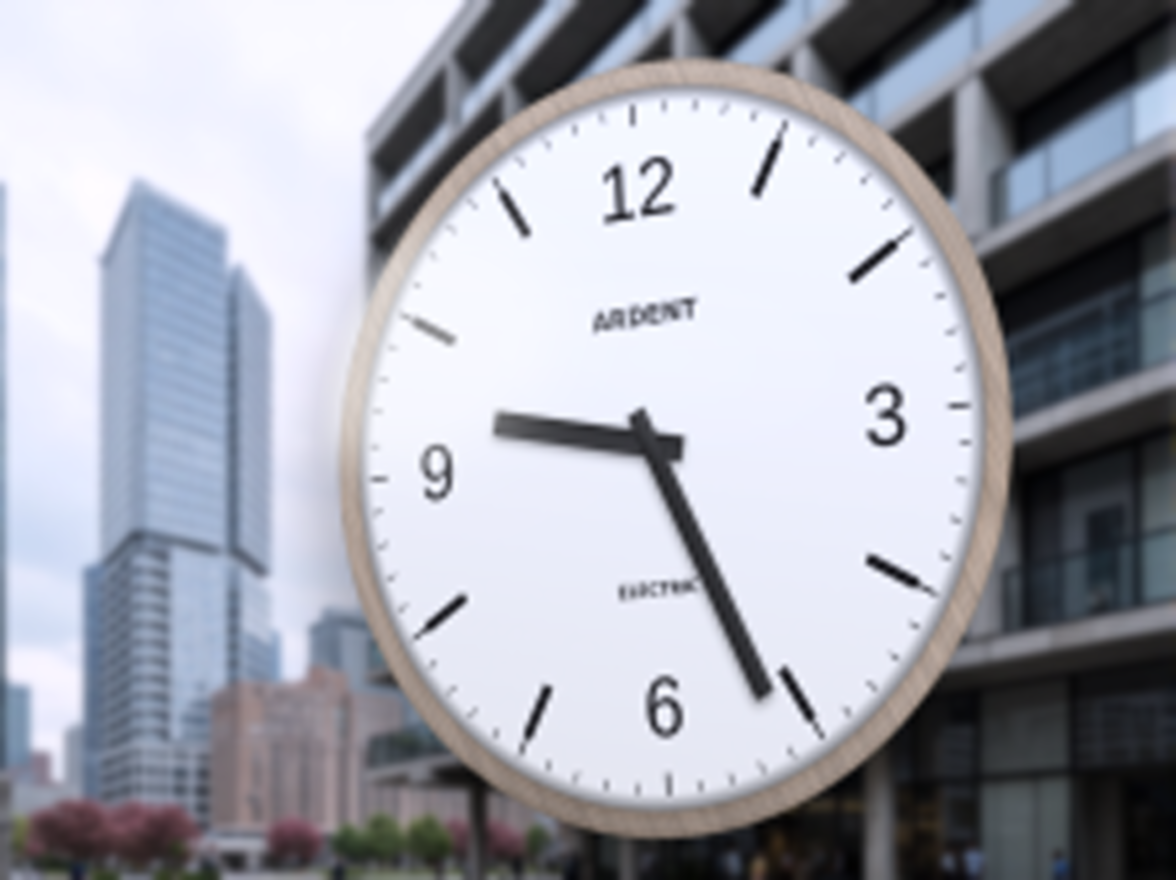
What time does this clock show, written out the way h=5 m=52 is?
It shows h=9 m=26
